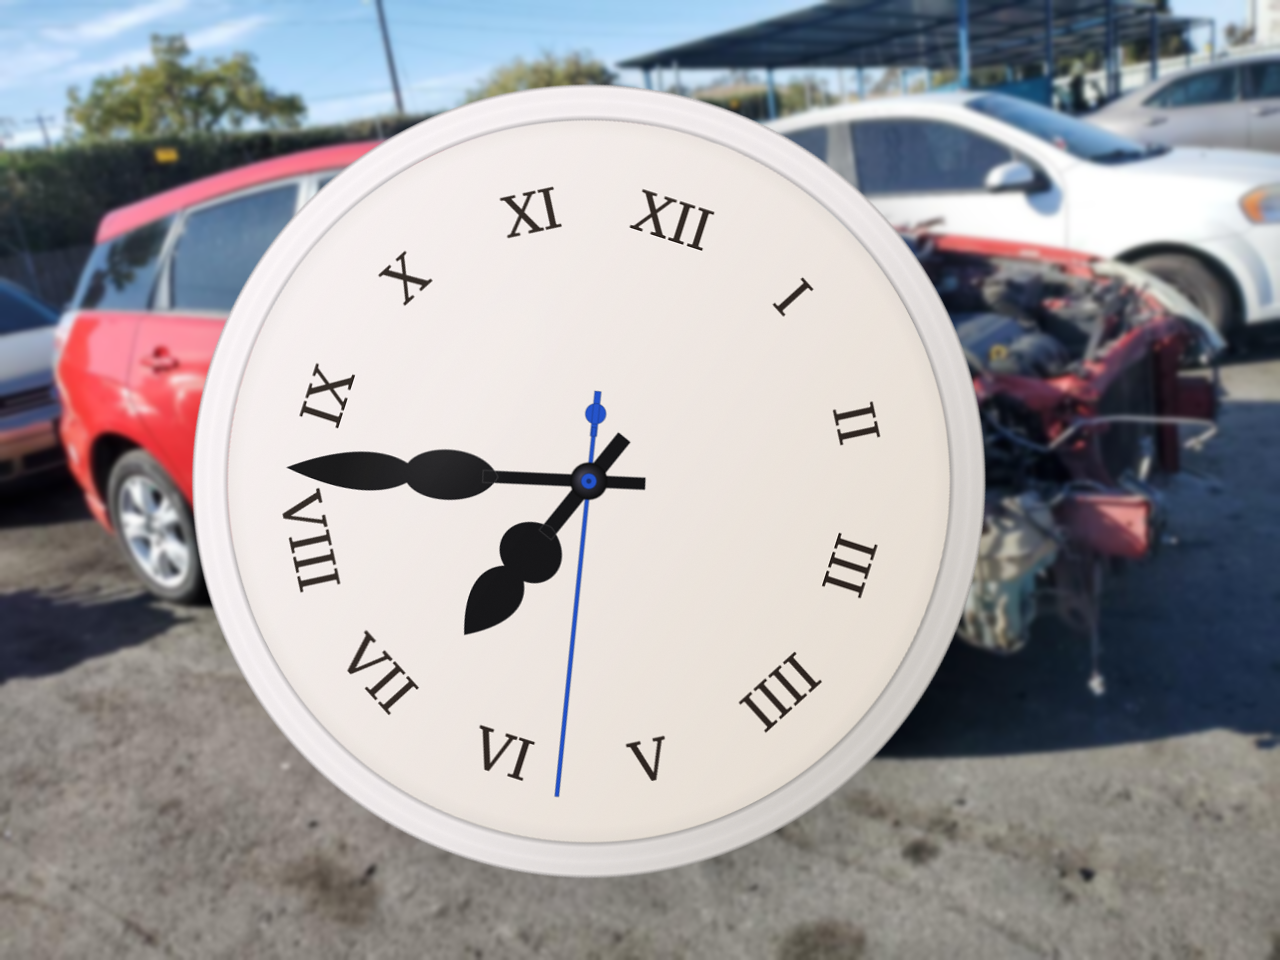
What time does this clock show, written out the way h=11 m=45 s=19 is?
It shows h=6 m=42 s=28
